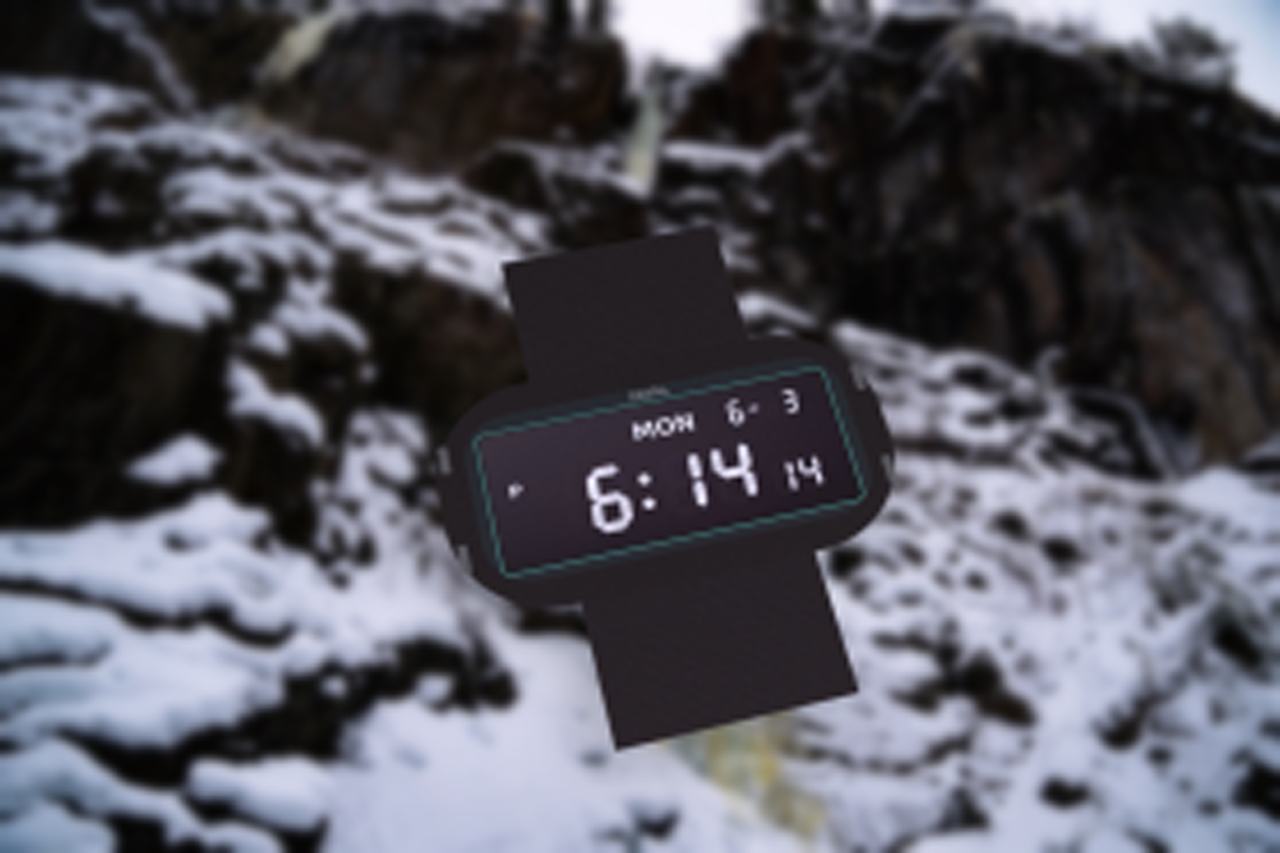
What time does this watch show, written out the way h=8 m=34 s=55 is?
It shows h=6 m=14 s=14
